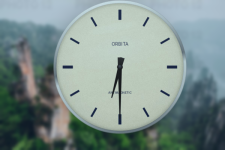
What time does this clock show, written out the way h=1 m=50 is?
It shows h=6 m=30
